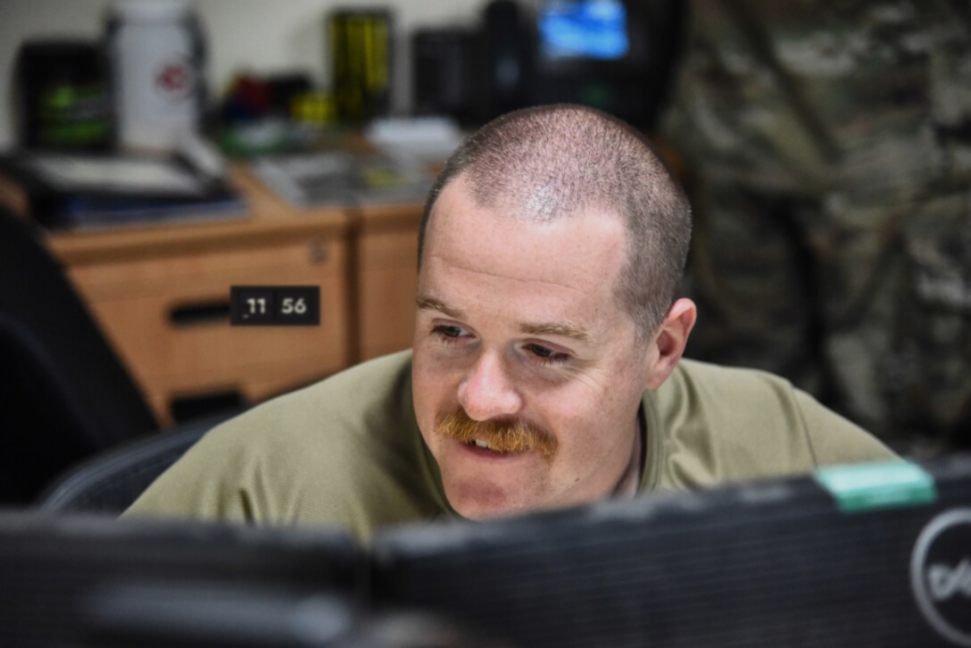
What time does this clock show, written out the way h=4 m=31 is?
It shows h=11 m=56
